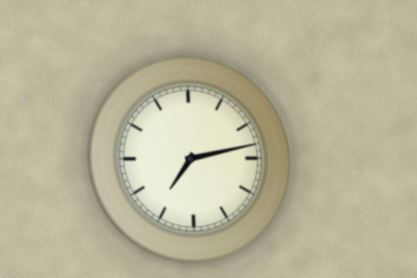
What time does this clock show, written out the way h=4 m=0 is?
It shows h=7 m=13
